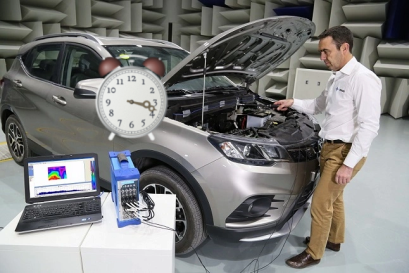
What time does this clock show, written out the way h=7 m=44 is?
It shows h=3 m=18
